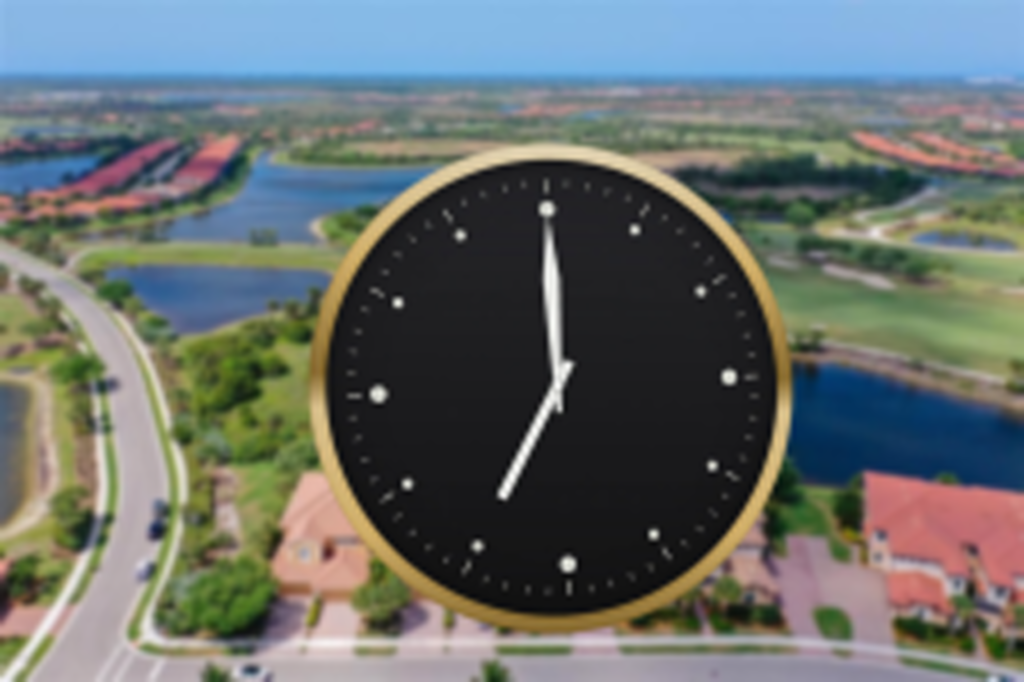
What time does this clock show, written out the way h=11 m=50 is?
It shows h=7 m=0
